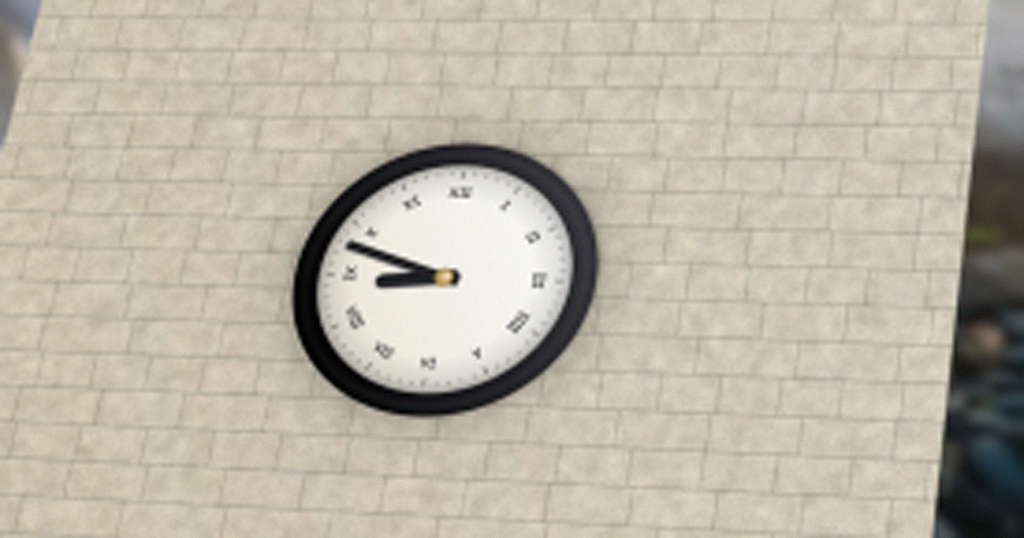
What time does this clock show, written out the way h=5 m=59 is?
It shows h=8 m=48
